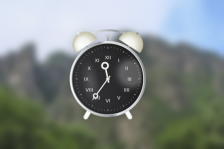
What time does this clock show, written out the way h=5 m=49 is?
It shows h=11 m=36
